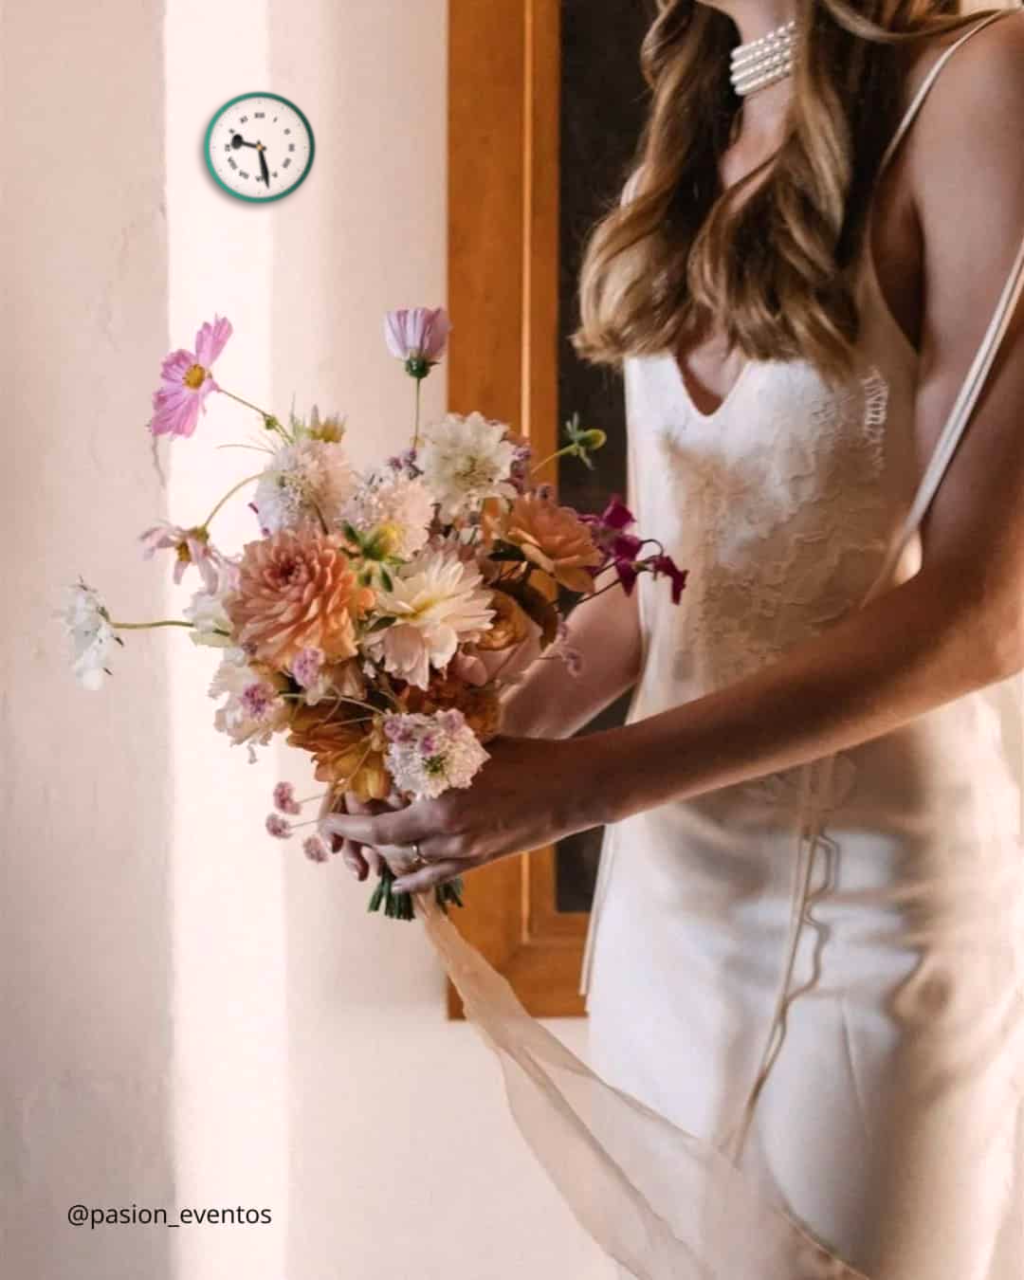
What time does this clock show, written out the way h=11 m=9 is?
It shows h=9 m=28
